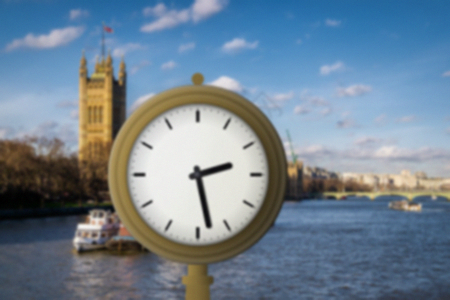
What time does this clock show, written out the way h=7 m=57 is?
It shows h=2 m=28
